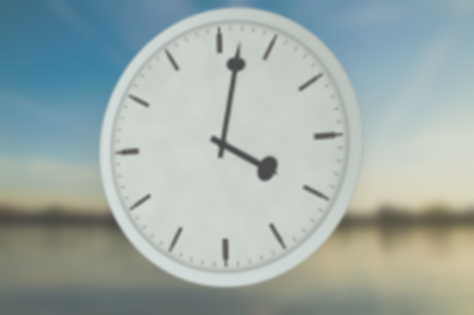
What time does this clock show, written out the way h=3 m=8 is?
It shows h=4 m=2
